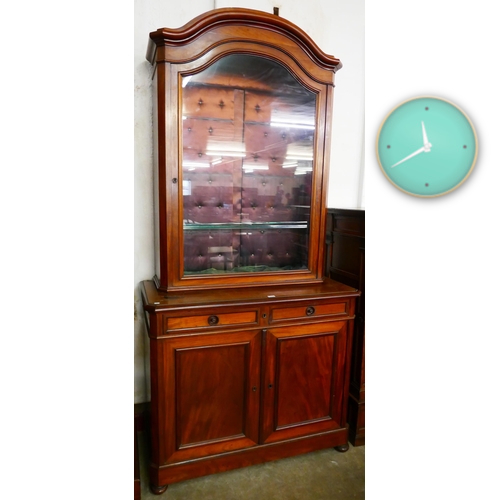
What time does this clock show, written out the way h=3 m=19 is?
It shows h=11 m=40
